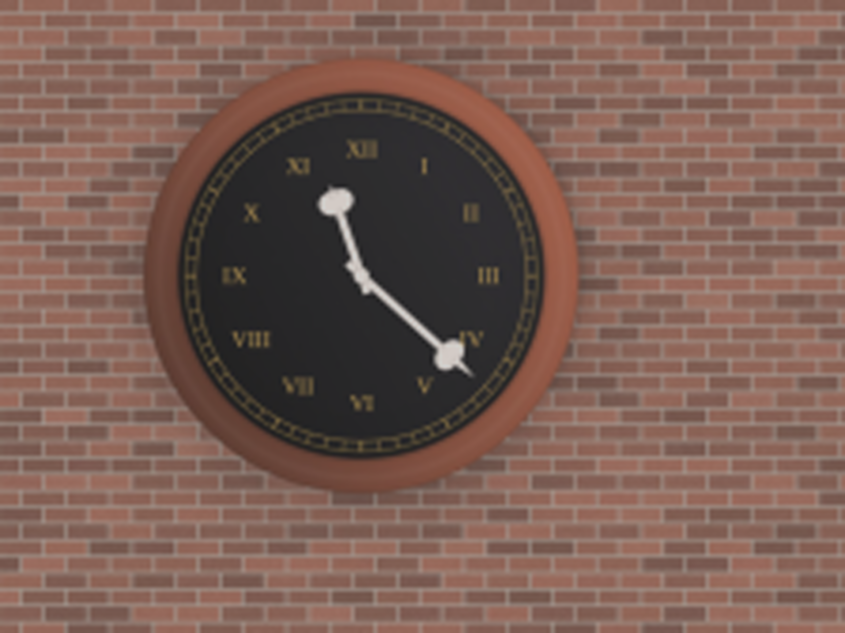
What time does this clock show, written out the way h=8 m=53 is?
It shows h=11 m=22
